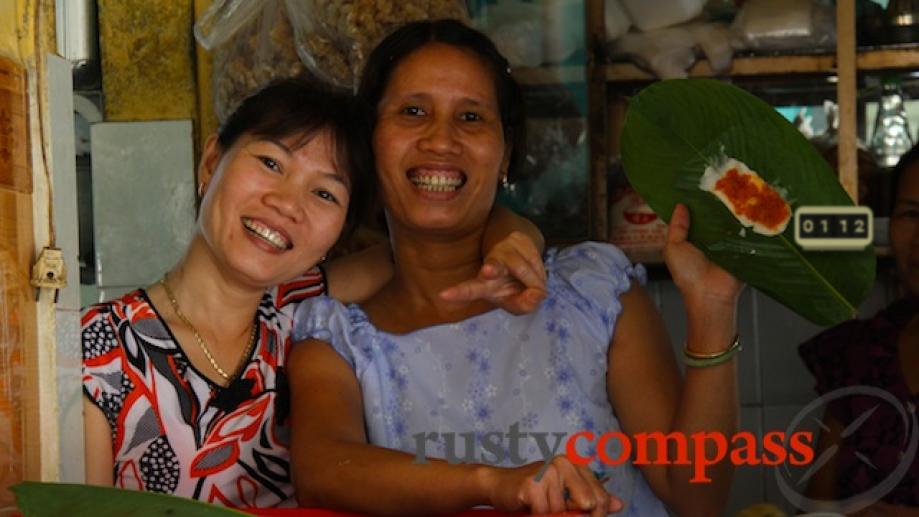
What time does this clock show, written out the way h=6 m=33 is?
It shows h=1 m=12
